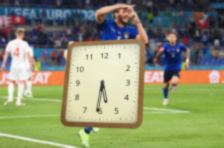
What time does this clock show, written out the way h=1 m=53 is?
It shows h=5 m=31
